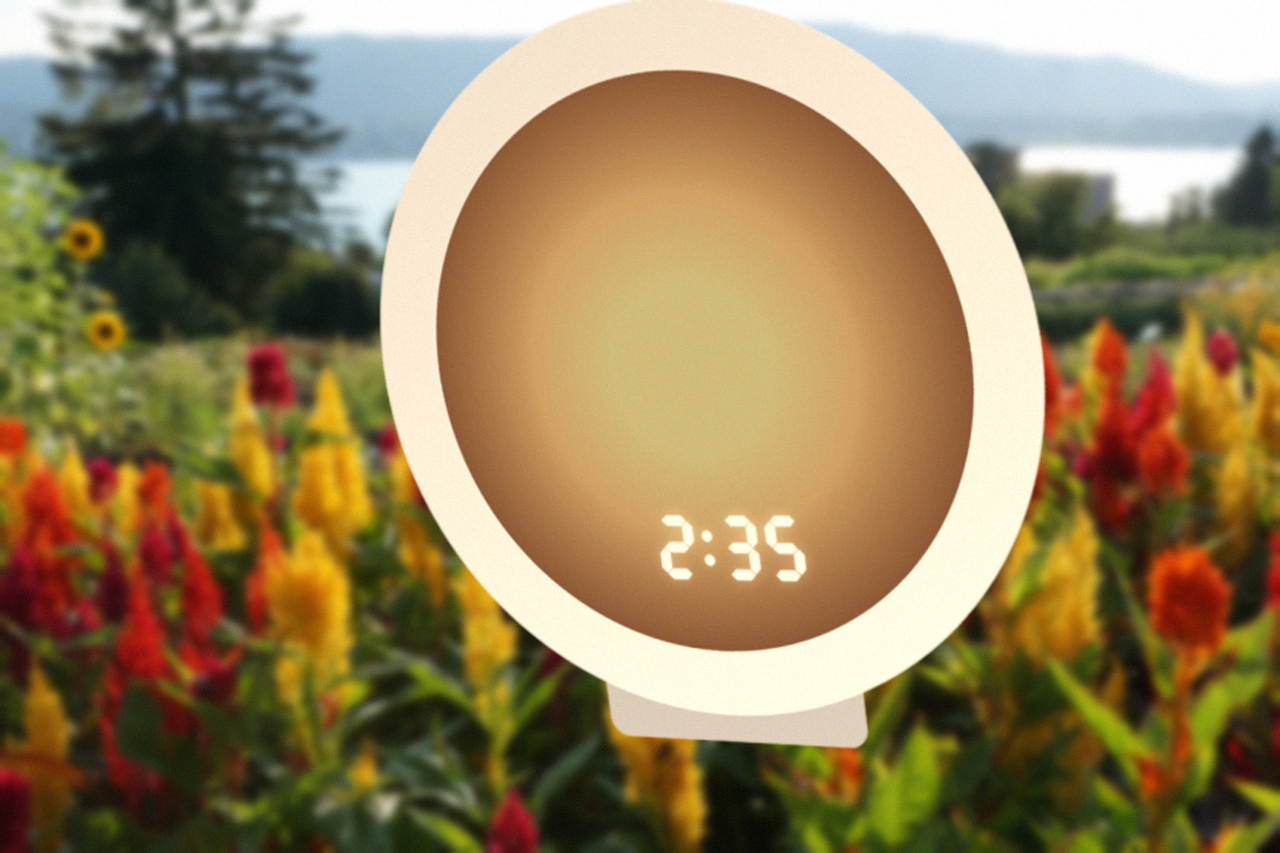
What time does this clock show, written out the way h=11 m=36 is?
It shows h=2 m=35
